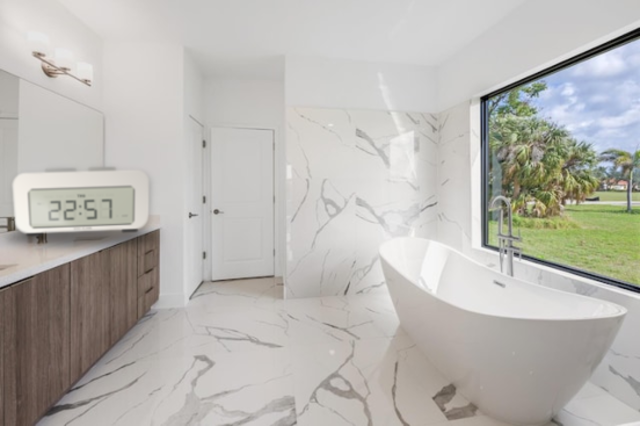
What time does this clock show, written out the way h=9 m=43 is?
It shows h=22 m=57
